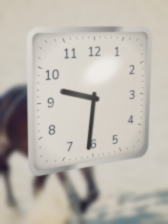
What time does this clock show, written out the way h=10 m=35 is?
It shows h=9 m=31
